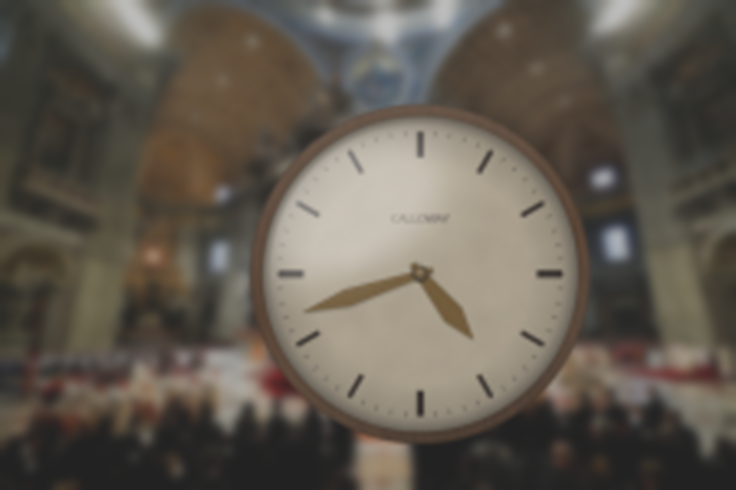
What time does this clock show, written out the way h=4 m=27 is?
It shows h=4 m=42
